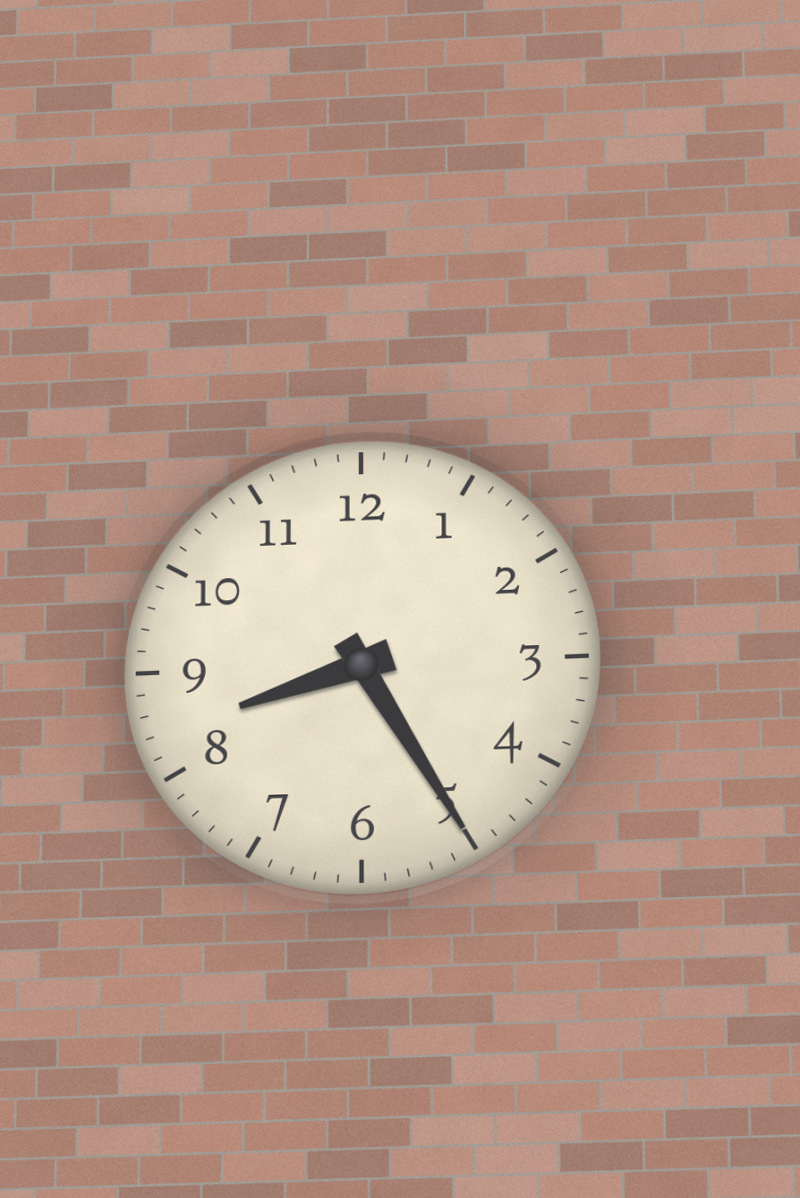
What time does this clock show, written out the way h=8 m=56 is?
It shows h=8 m=25
